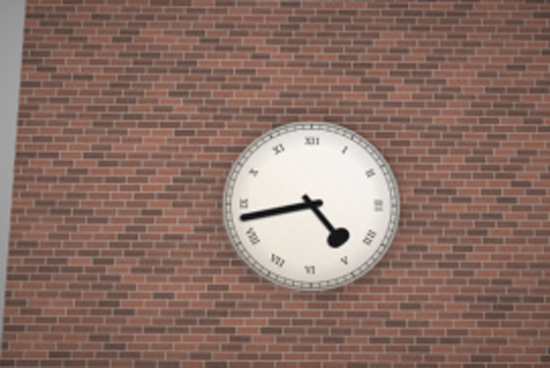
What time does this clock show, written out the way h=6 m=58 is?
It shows h=4 m=43
